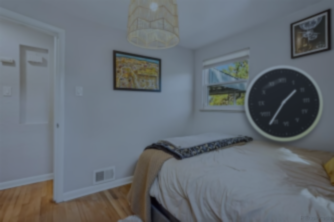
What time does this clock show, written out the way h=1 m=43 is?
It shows h=1 m=36
